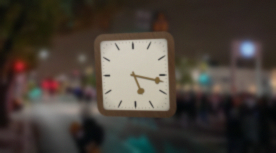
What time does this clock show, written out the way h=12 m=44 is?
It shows h=5 m=17
